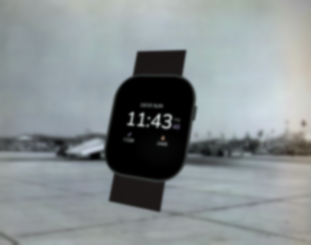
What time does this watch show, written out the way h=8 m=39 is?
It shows h=11 m=43
